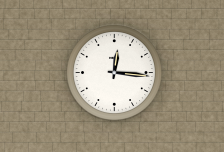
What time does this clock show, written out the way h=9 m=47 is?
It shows h=12 m=16
